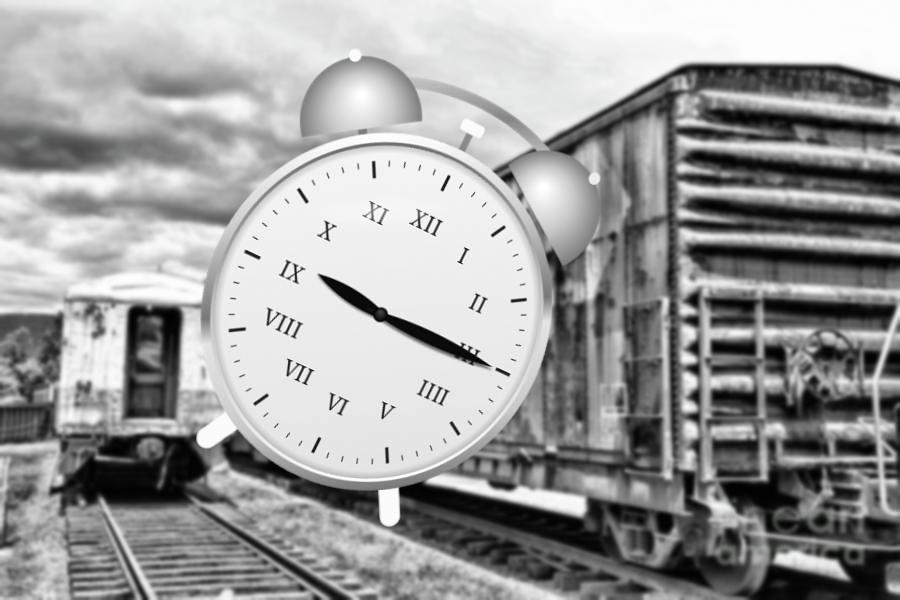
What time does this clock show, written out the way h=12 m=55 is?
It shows h=9 m=15
